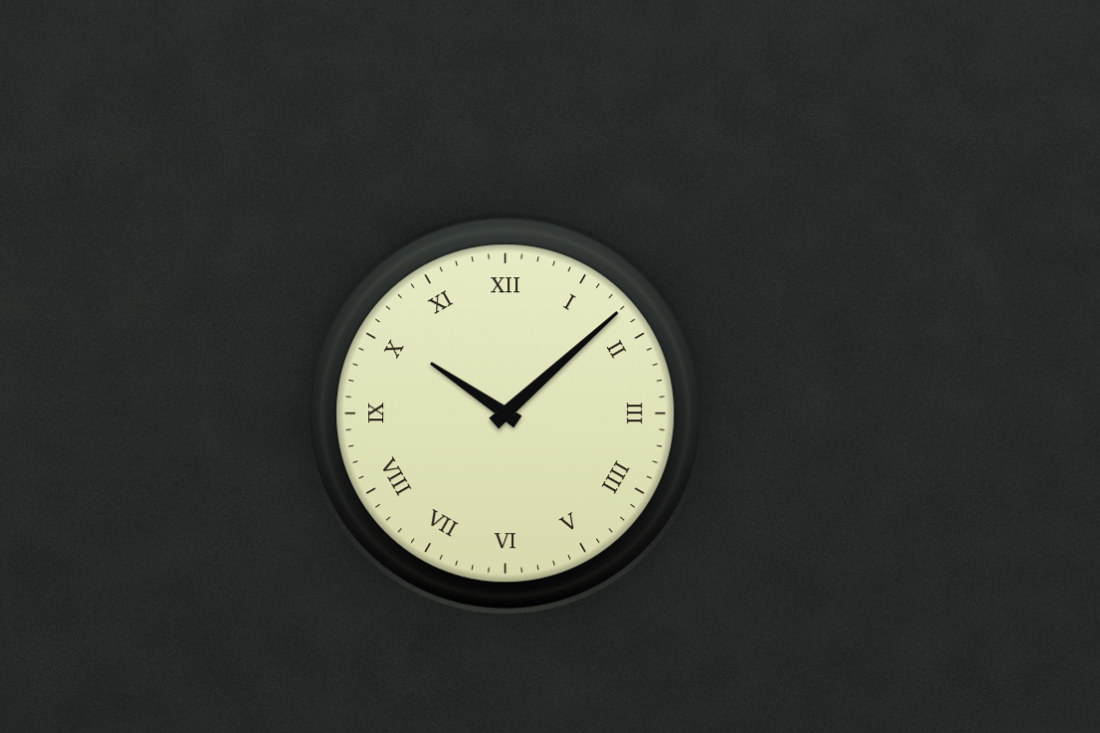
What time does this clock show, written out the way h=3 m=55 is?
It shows h=10 m=8
